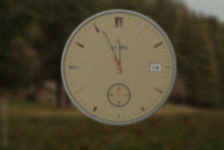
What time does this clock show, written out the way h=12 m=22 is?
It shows h=11 m=56
